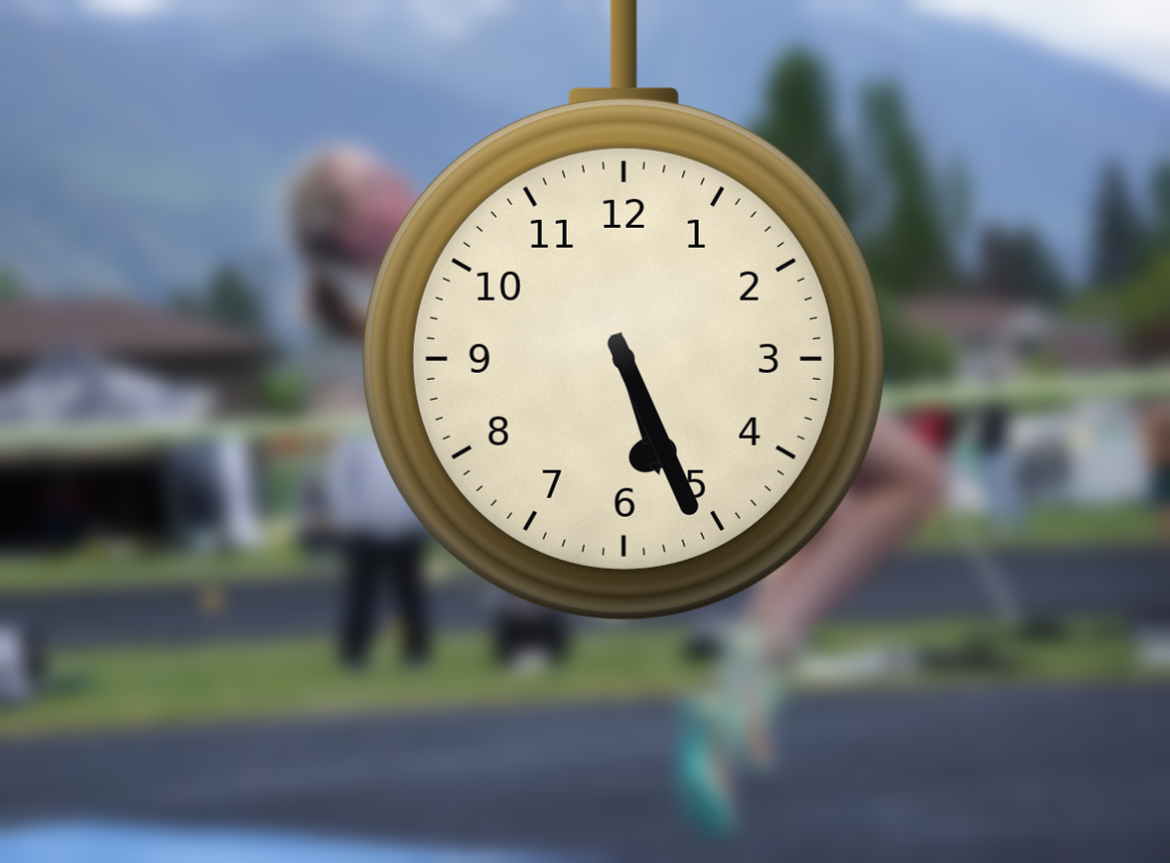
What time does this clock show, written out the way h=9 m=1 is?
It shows h=5 m=26
